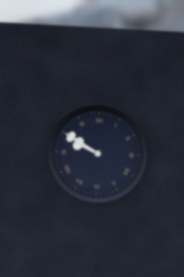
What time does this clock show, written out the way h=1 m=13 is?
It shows h=9 m=50
